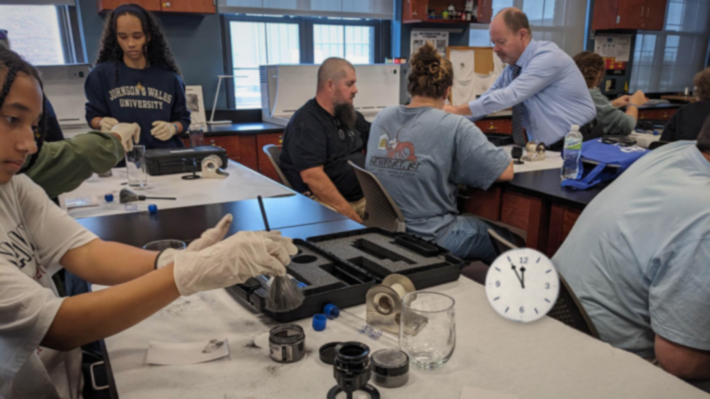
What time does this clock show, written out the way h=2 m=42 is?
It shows h=11 m=55
